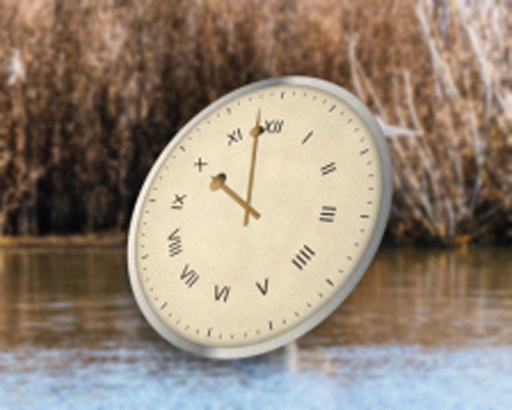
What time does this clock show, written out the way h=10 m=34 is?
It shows h=9 m=58
